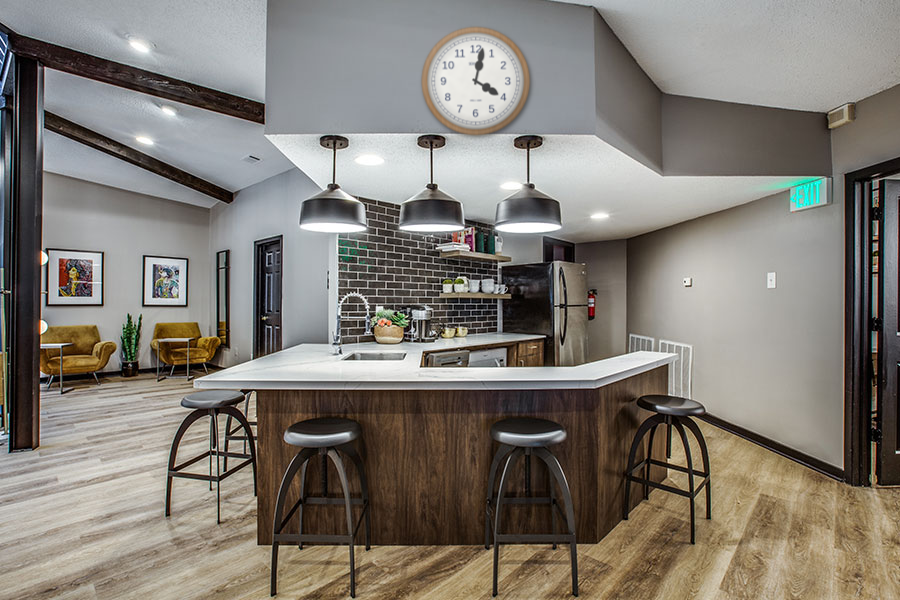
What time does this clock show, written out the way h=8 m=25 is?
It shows h=4 m=2
